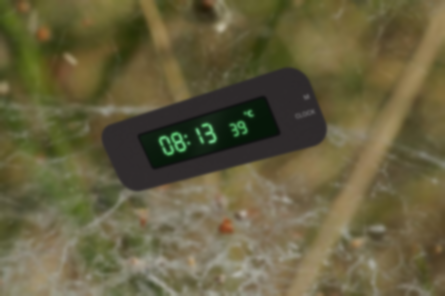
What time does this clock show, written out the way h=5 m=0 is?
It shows h=8 m=13
